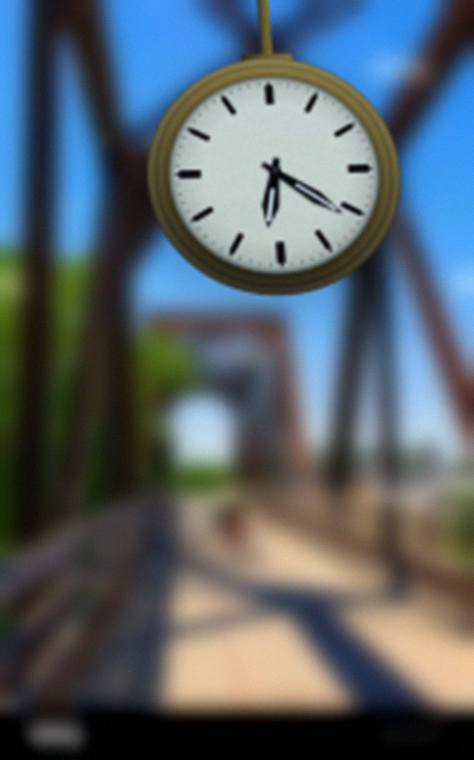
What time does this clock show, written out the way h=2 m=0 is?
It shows h=6 m=21
